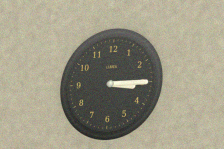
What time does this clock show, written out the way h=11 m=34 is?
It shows h=3 m=15
